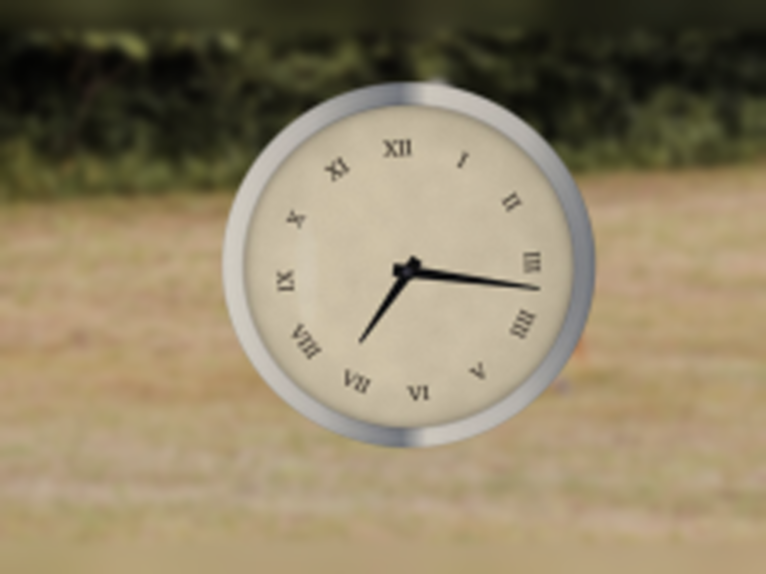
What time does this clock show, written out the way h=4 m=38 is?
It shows h=7 m=17
